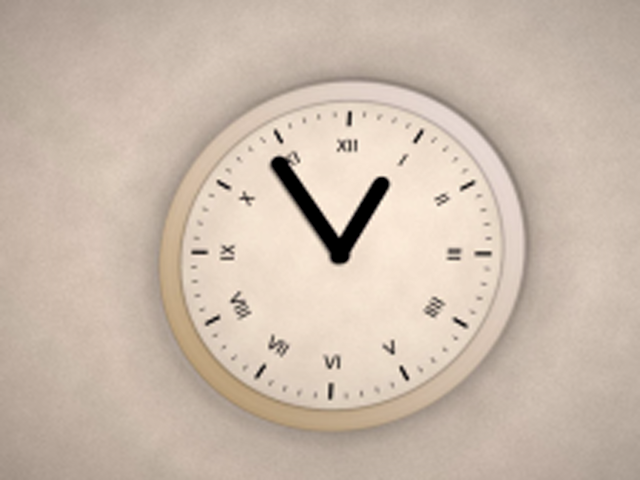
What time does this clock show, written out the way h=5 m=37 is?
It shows h=12 m=54
